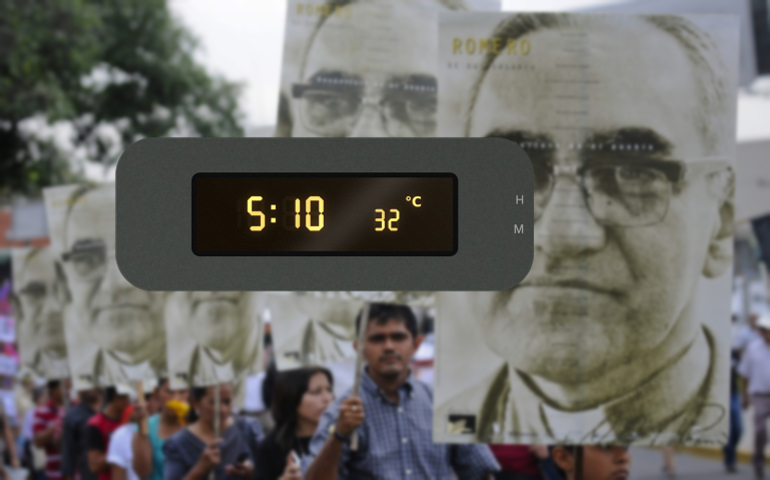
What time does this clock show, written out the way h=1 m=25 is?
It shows h=5 m=10
